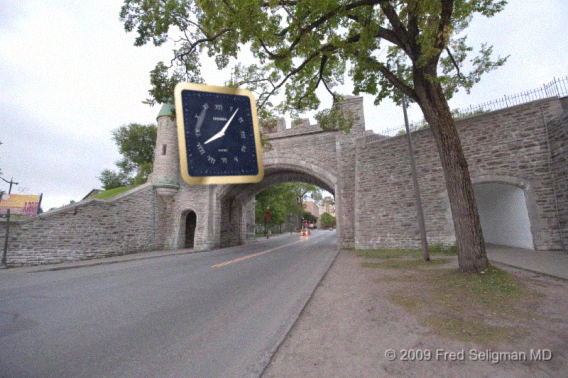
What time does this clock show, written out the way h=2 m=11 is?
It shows h=8 m=7
